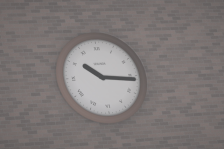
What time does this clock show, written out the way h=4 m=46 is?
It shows h=10 m=16
